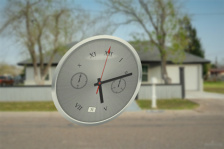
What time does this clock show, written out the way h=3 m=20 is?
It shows h=5 m=11
